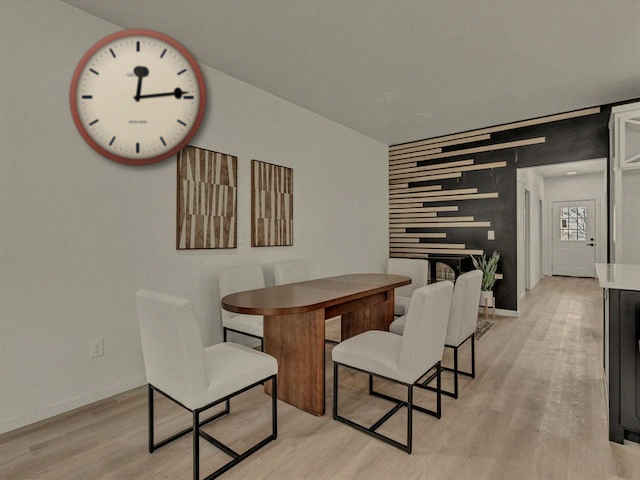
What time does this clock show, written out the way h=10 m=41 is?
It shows h=12 m=14
